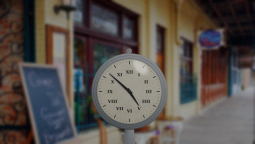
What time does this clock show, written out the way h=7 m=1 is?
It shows h=4 m=52
